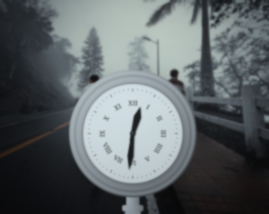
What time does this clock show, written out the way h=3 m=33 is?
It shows h=12 m=31
